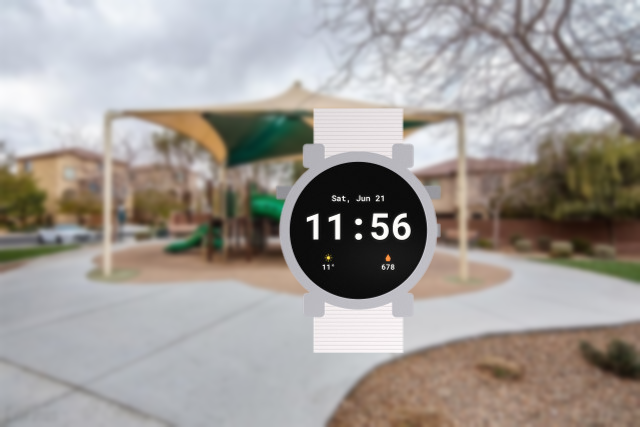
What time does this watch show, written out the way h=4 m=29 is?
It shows h=11 m=56
